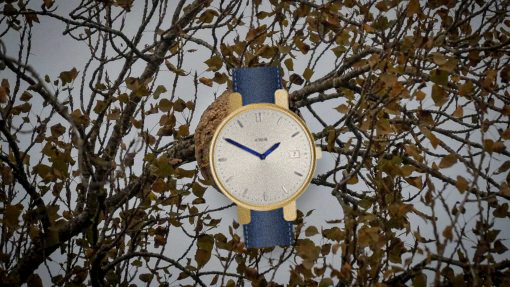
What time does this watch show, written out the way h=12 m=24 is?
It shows h=1 m=50
